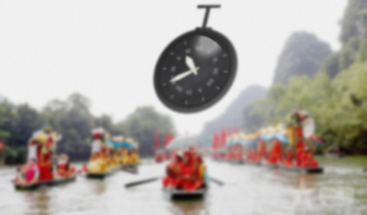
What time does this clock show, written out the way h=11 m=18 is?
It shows h=10 m=40
